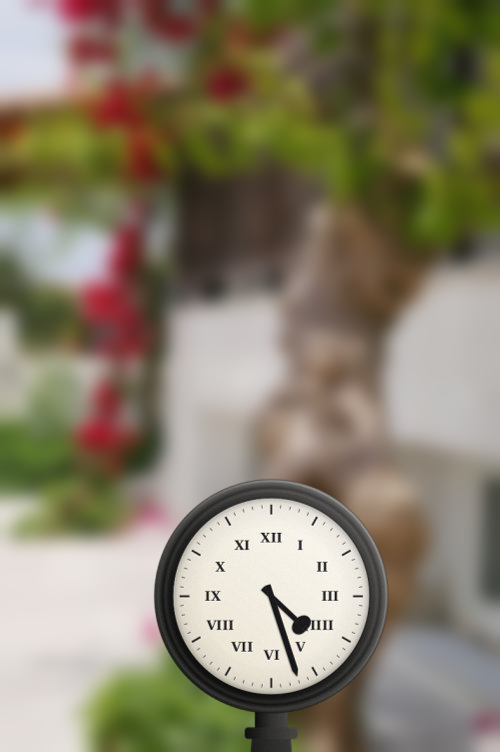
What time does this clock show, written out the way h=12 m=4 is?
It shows h=4 m=27
